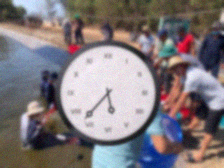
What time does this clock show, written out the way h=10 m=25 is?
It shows h=5 m=37
